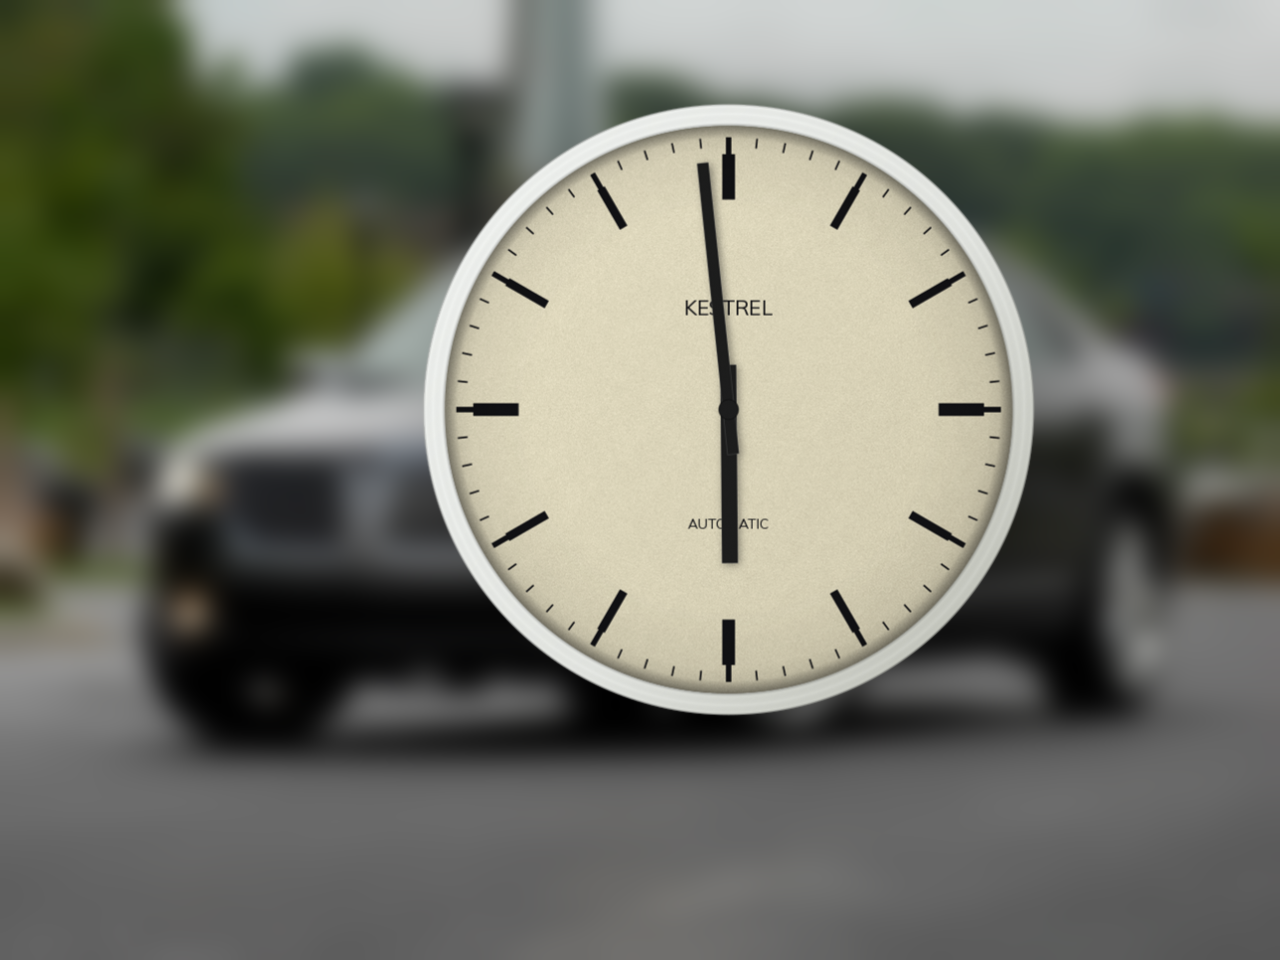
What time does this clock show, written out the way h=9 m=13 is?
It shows h=5 m=59
